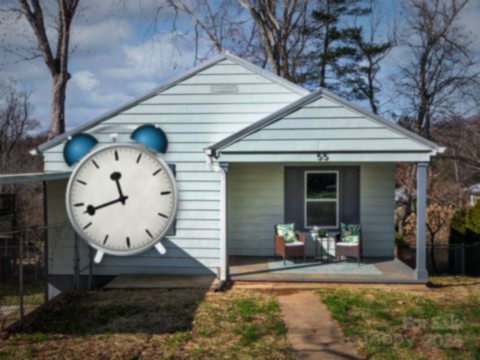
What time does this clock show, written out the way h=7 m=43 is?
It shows h=11 m=43
